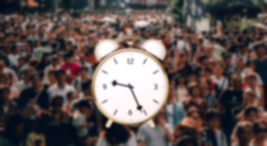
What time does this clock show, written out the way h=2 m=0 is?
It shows h=9 m=26
